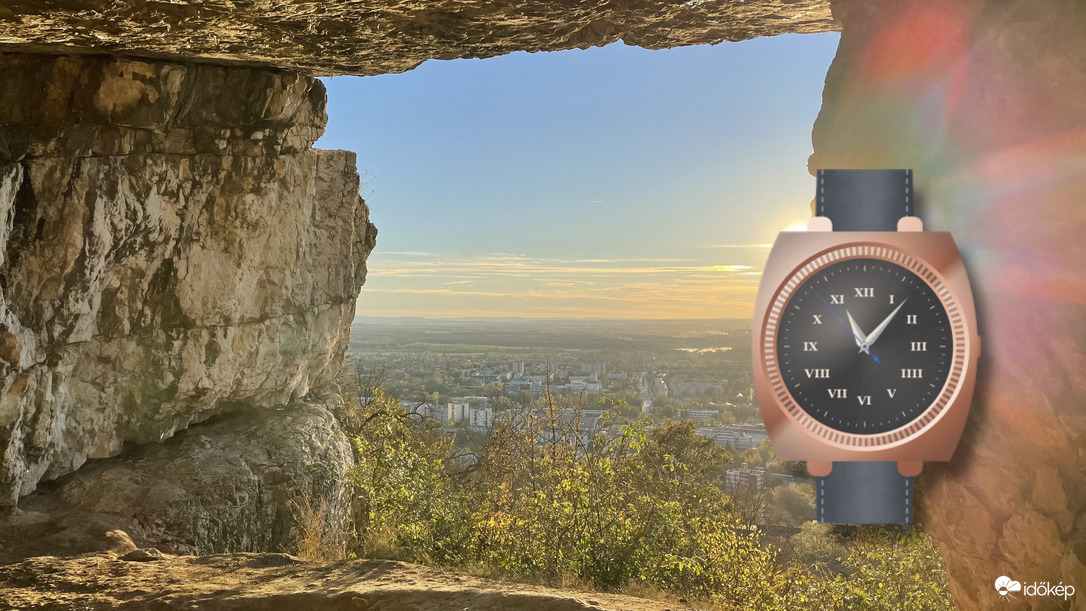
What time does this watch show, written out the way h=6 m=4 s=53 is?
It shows h=11 m=6 s=53
